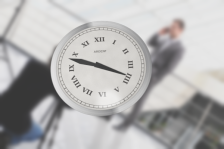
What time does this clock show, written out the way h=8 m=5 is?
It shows h=3 m=48
